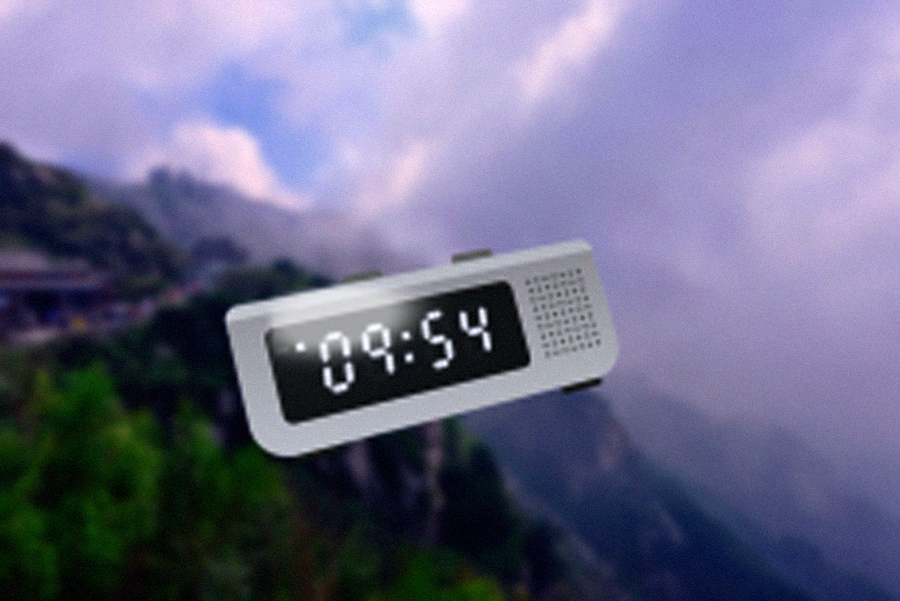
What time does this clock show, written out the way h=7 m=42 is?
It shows h=9 m=54
